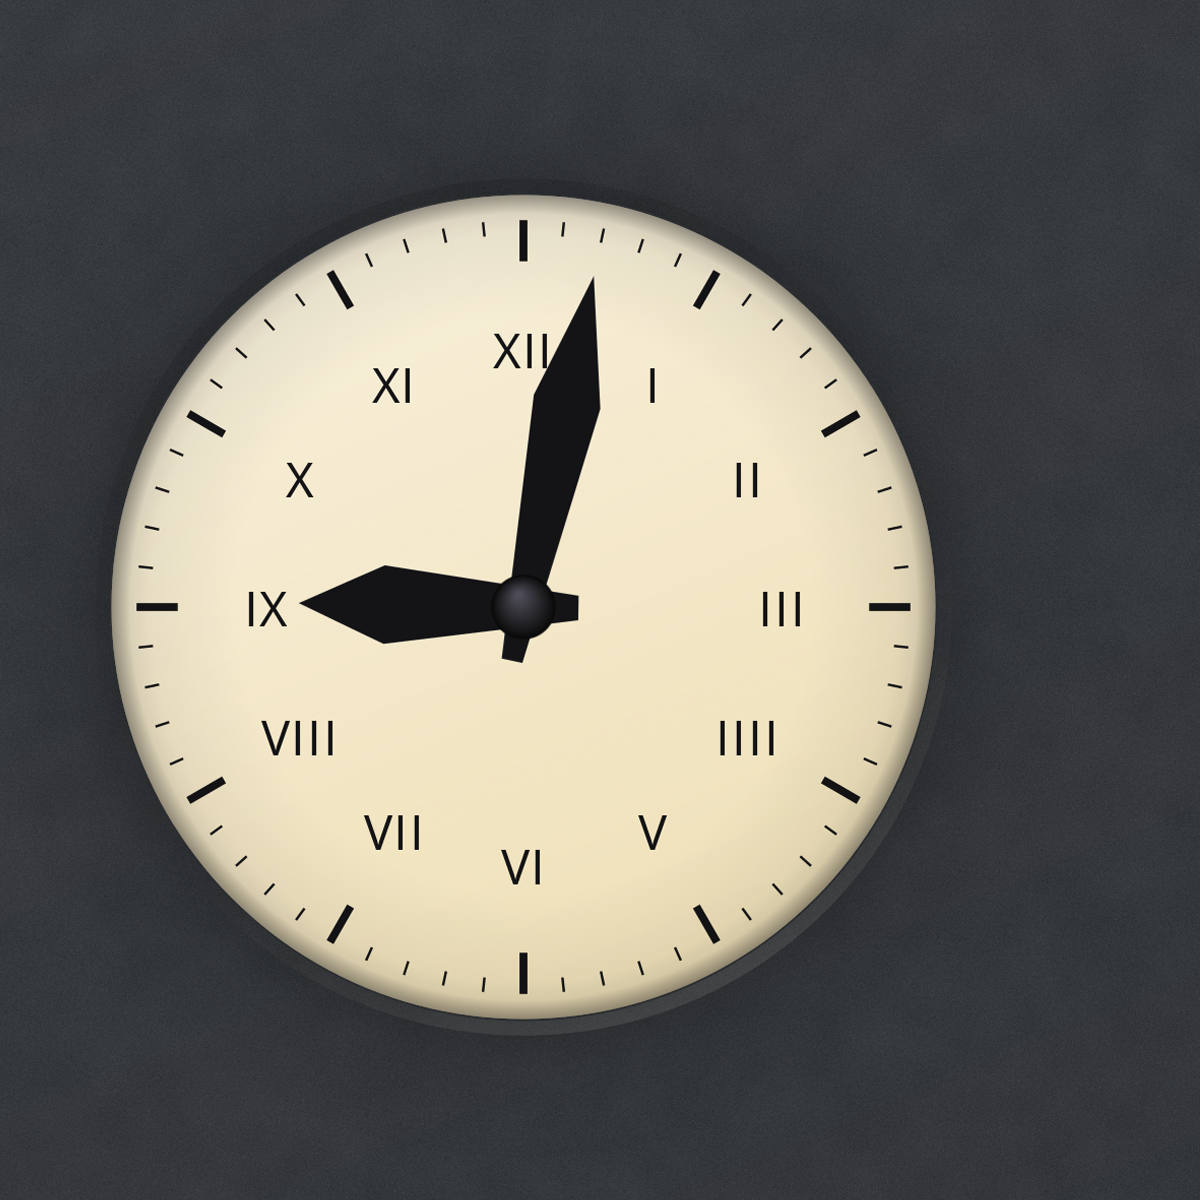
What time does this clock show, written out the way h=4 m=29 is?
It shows h=9 m=2
